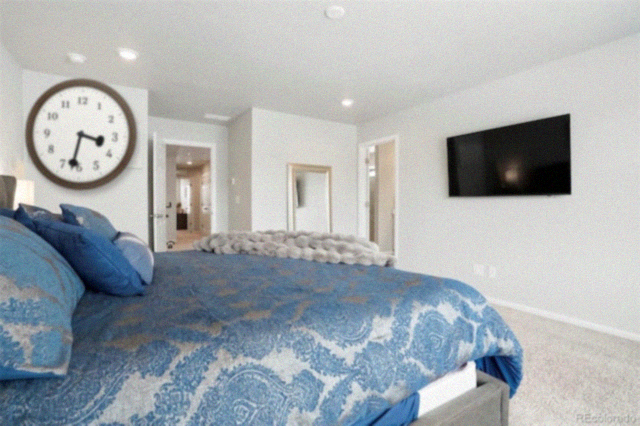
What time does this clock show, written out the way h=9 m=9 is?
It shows h=3 m=32
